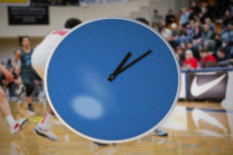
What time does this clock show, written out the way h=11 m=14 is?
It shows h=1 m=9
